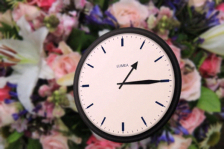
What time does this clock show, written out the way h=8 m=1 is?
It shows h=1 m=15
